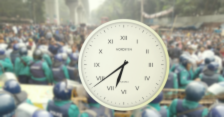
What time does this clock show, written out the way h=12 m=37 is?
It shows h=6 m=39
